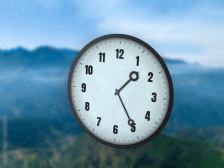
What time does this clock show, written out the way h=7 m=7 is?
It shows h=1 m=25
